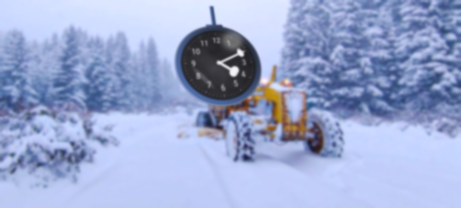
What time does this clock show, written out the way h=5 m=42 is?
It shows h=4 m=11
